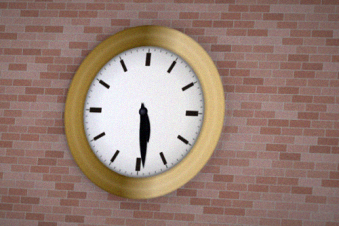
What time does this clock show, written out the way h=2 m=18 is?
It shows h=5 m=29
